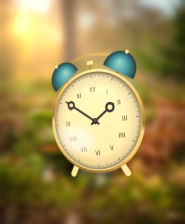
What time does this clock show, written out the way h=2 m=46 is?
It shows h=1 m=51
